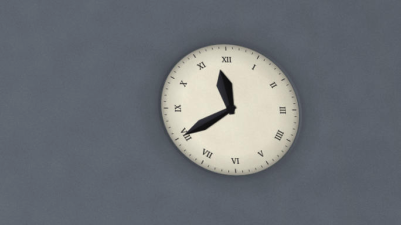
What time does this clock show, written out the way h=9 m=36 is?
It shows h=11 m=40
